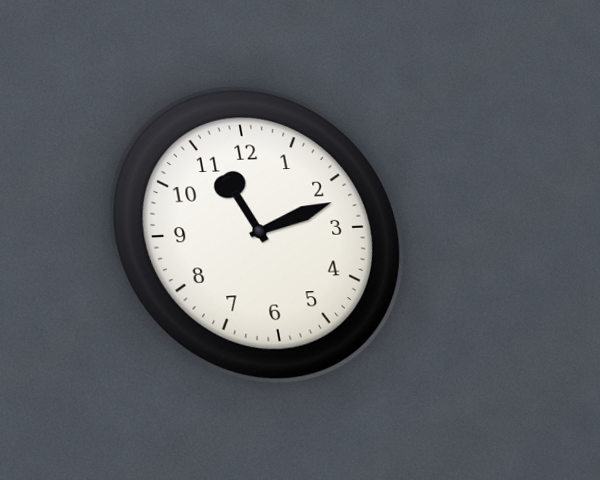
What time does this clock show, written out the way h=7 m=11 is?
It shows h=11 m=12
